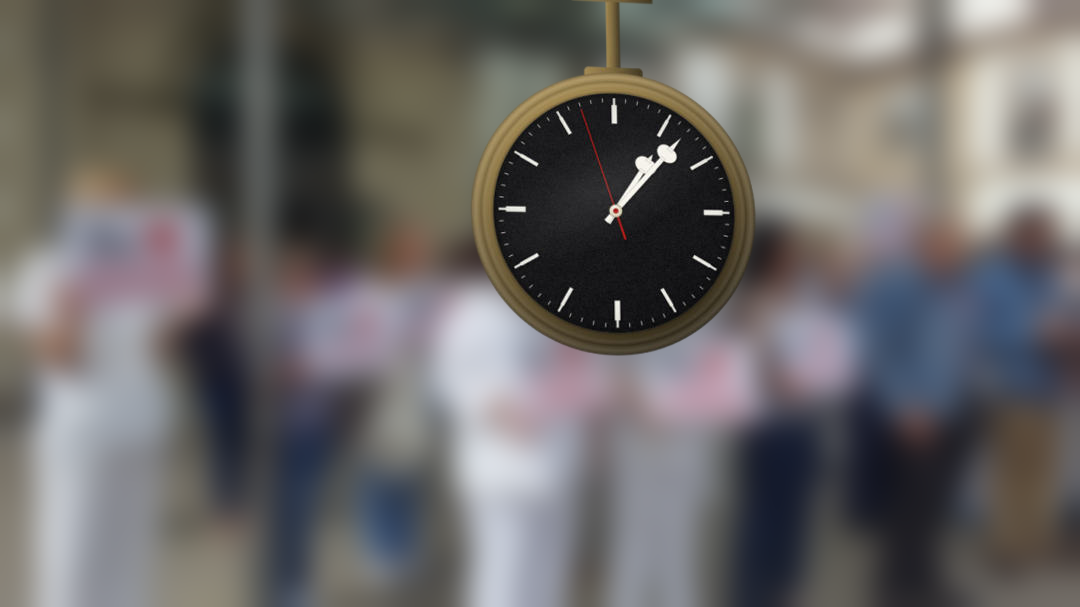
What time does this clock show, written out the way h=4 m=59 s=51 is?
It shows h=1 m=6 s=57
